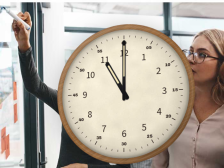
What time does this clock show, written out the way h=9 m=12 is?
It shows h=11 m=0
